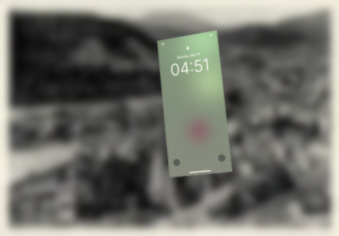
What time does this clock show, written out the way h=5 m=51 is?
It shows h=4 m=51
